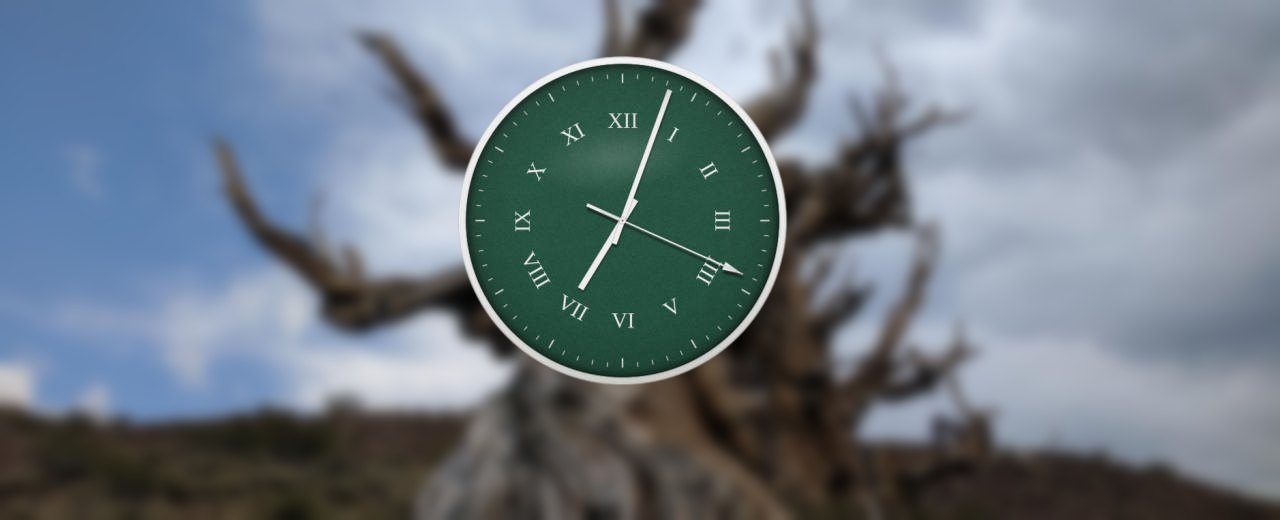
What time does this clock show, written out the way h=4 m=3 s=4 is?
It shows h=7 m=3 s=19
